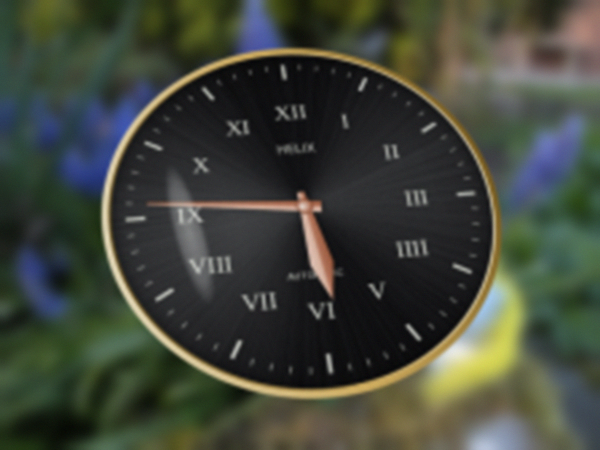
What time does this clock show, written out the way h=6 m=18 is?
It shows h=5 m=46
